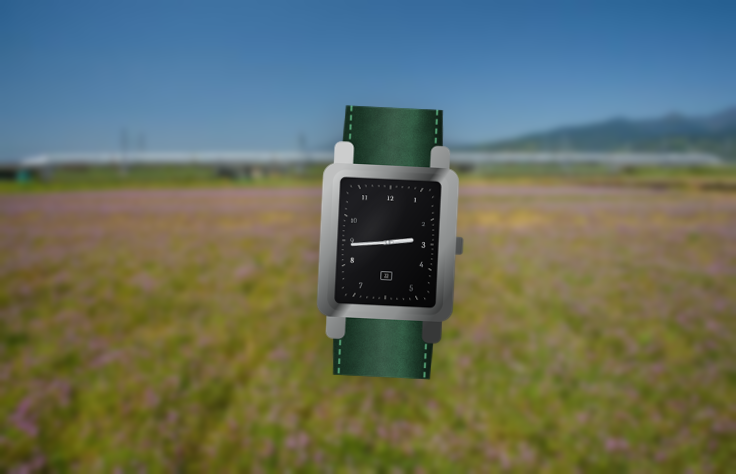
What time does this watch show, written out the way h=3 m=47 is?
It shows h=2 m=44
